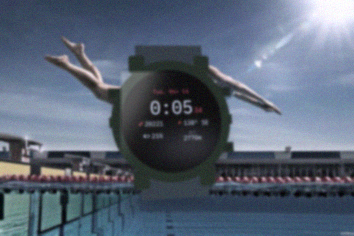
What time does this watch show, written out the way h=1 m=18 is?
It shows h=0 m=5
